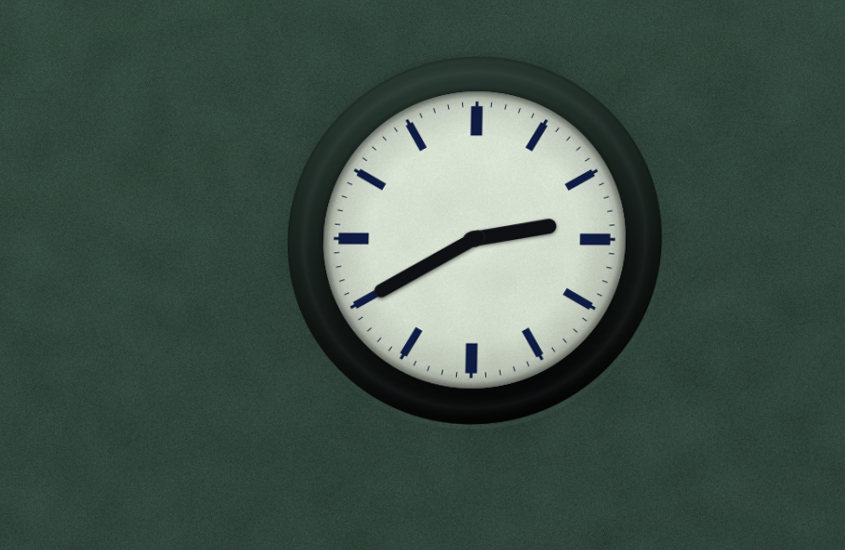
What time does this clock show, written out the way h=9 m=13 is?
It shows h=2 m=40
